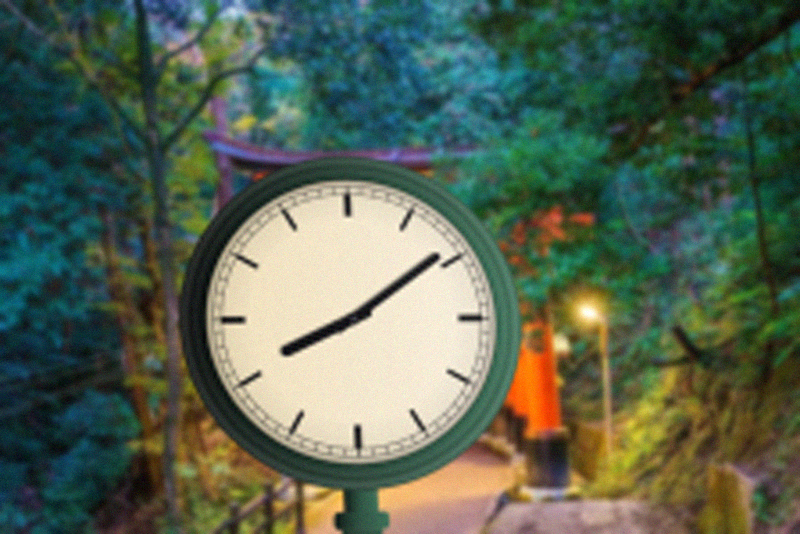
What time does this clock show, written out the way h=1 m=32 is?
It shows h=8 m=9
